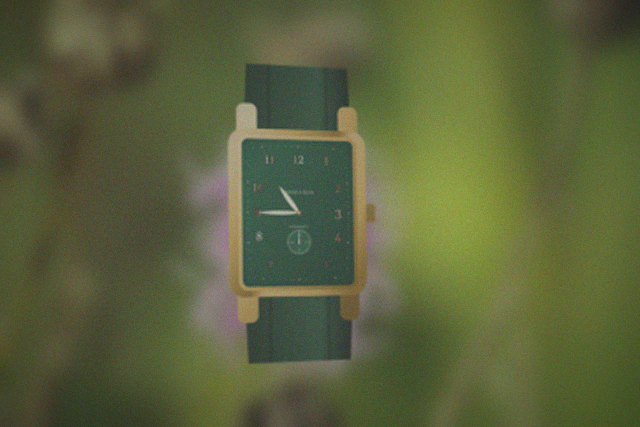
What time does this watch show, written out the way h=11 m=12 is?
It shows h=10 m=45
